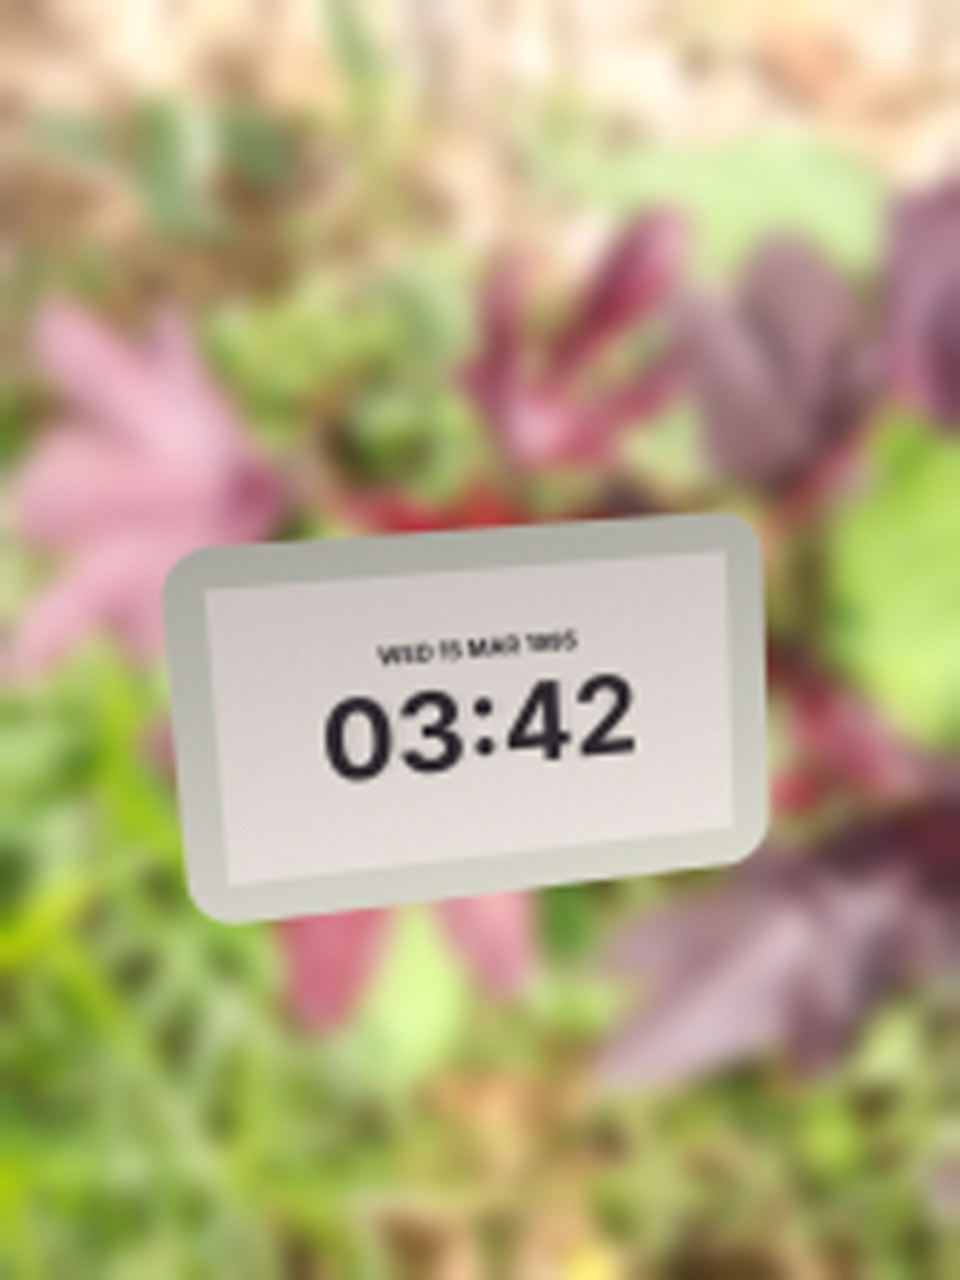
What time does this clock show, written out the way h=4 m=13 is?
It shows h=3 m=42
